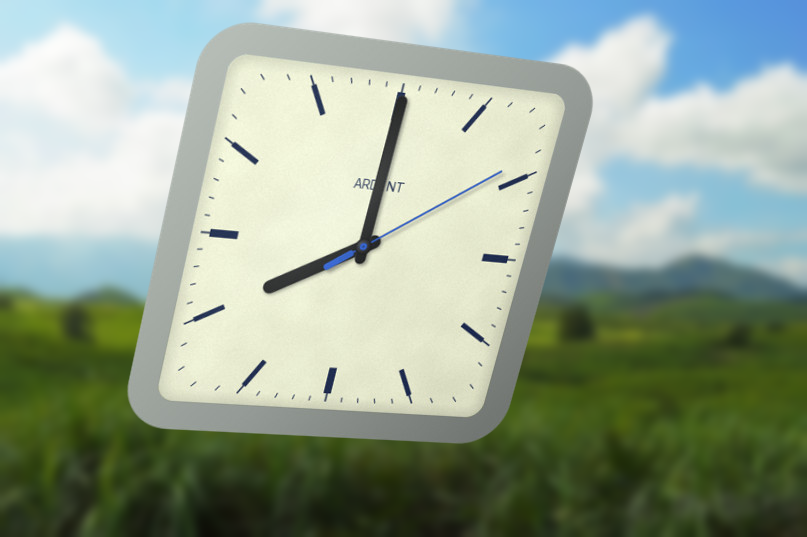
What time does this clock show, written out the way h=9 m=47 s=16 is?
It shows h=8 m=0 s=9
